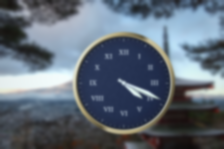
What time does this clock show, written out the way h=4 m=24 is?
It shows h=4 m=19
